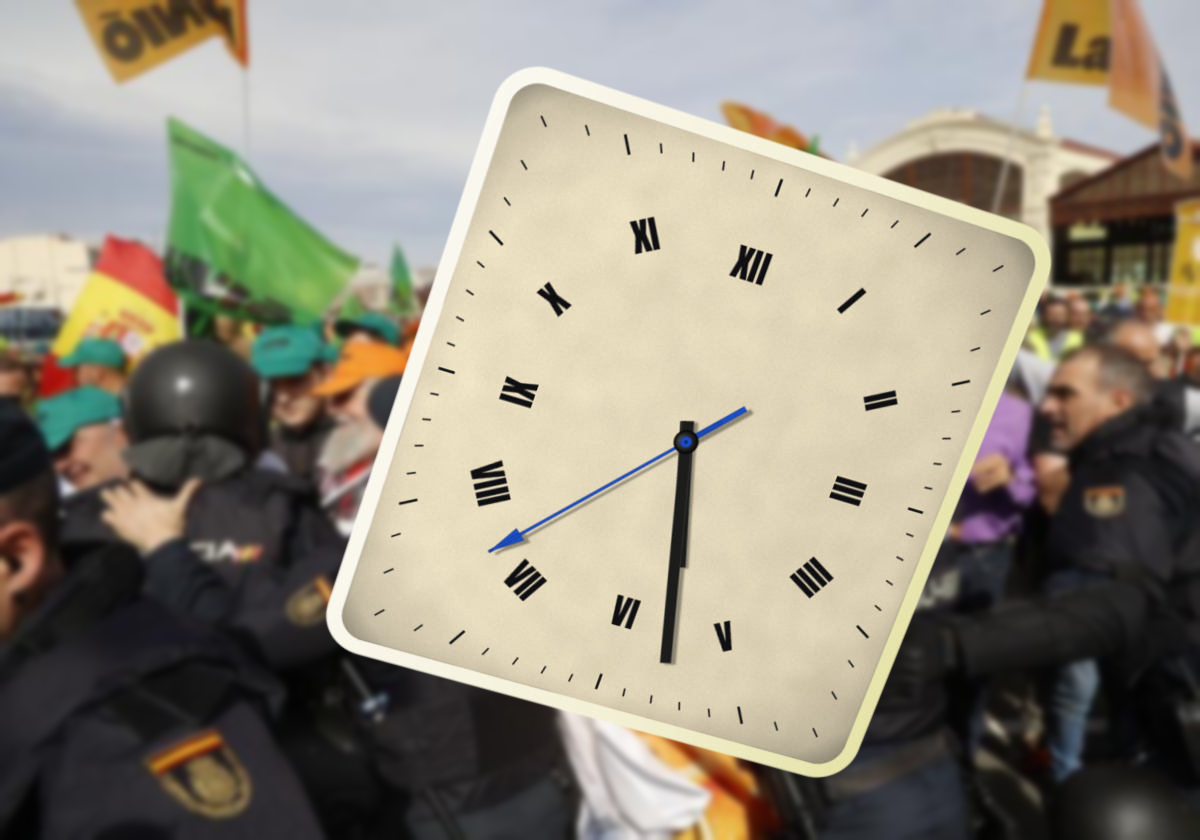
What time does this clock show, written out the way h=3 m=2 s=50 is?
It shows h=5 m=27 s=37
